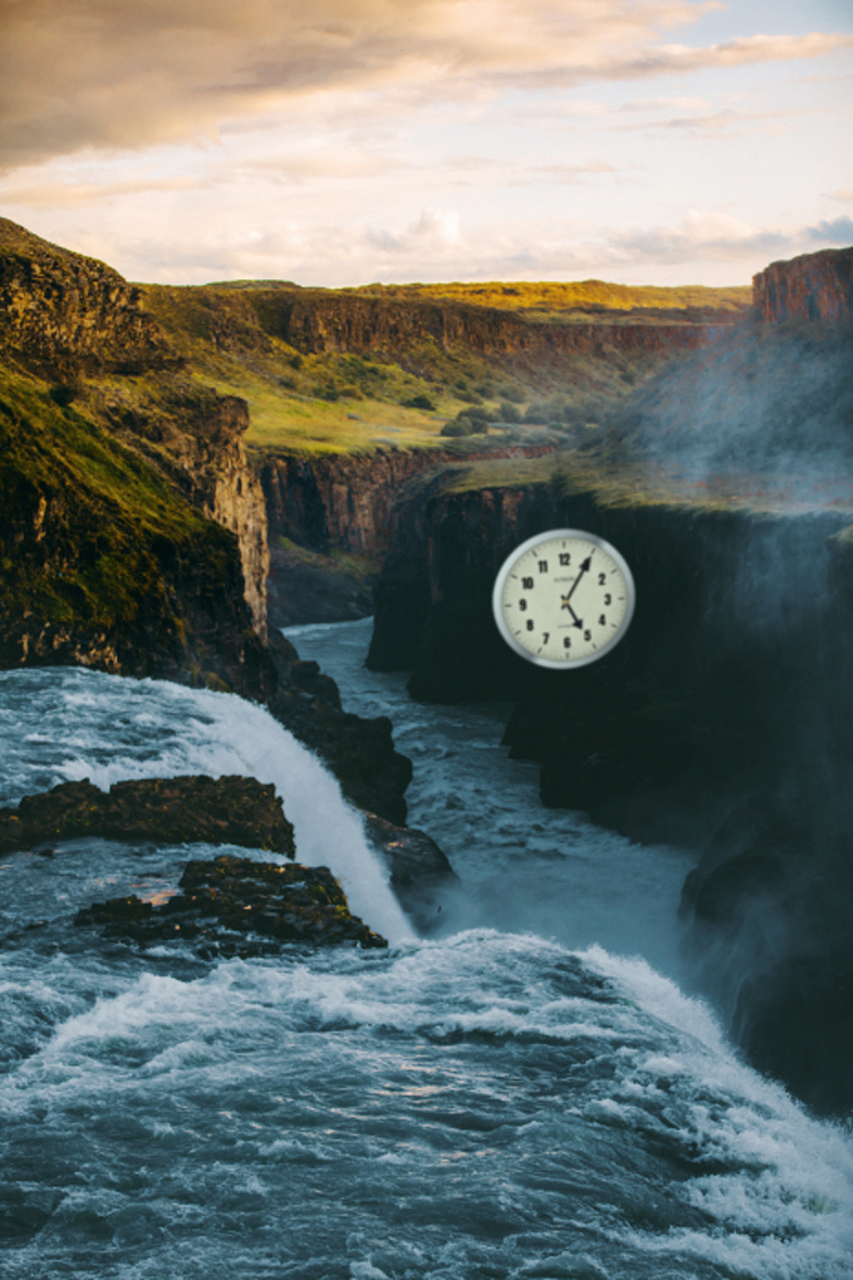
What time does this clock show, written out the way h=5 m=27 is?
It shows h=5 m=5
